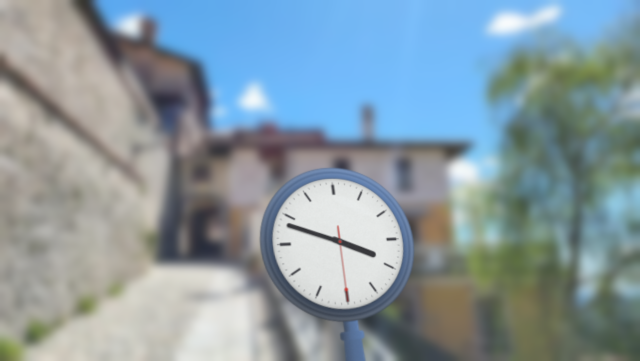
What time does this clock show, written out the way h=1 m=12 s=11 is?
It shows h=3 m=48 s=30
